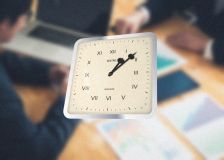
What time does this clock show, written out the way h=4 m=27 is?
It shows h=1 m=8
